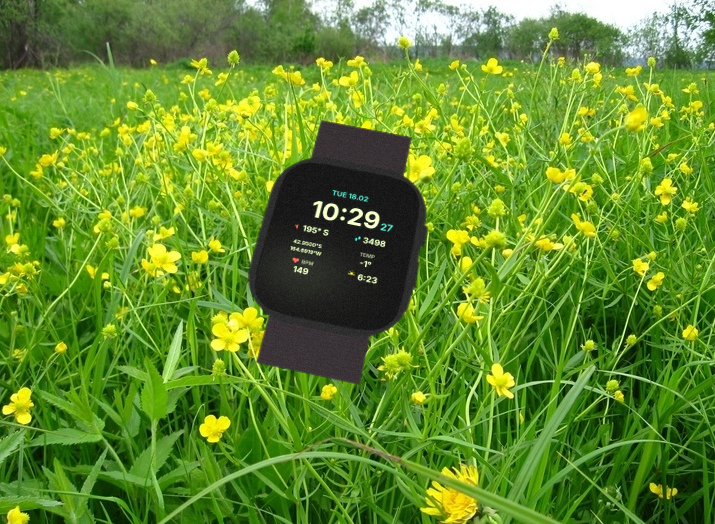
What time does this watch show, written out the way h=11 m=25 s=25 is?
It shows h=10 m=29 s=27
